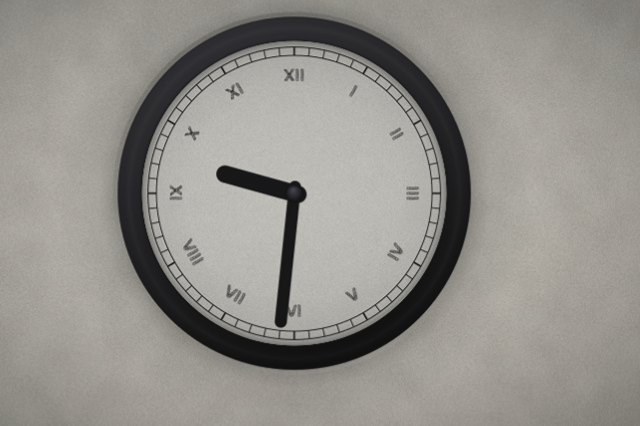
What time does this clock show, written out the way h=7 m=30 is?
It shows h=9 m=31
